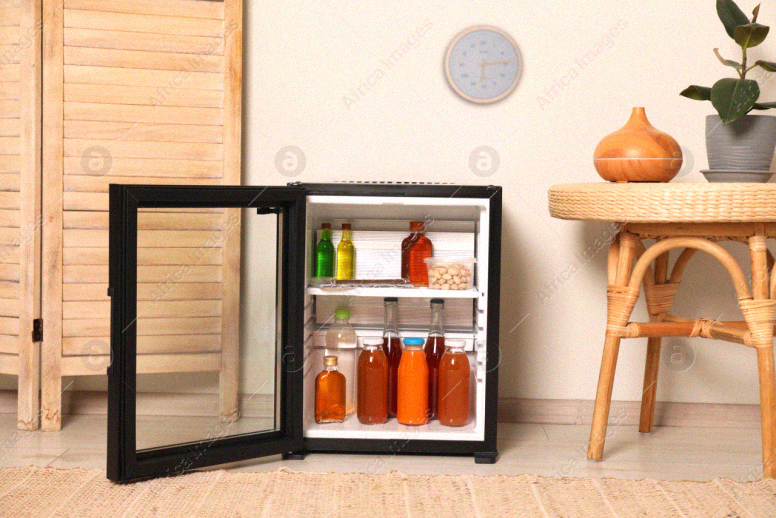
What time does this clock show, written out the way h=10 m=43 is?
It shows h=6 m=14
